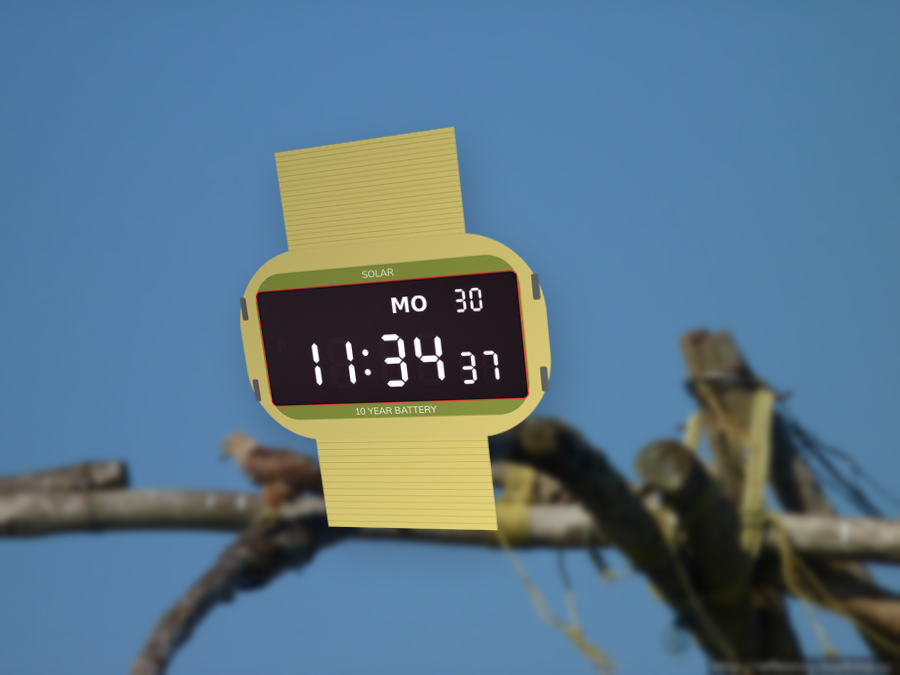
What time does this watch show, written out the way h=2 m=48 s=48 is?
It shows h=11 m=34 s=37
